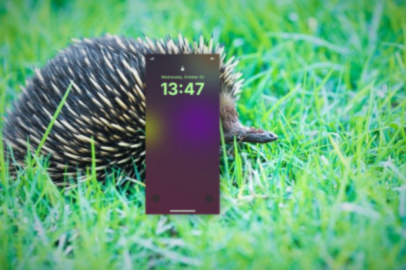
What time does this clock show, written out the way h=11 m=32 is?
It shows h=13 m=47
